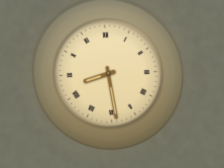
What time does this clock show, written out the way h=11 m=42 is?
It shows h=8 m=29
